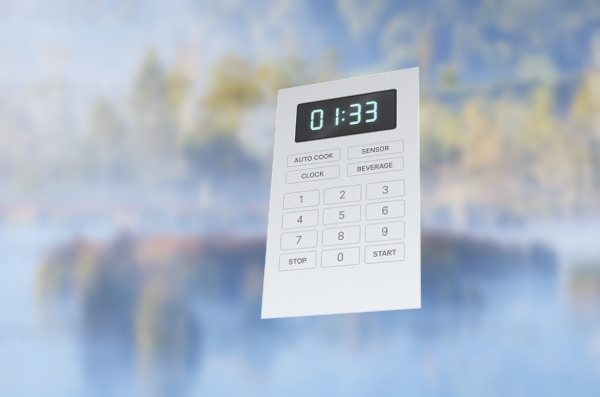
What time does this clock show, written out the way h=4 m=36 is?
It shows h=1 m=33
